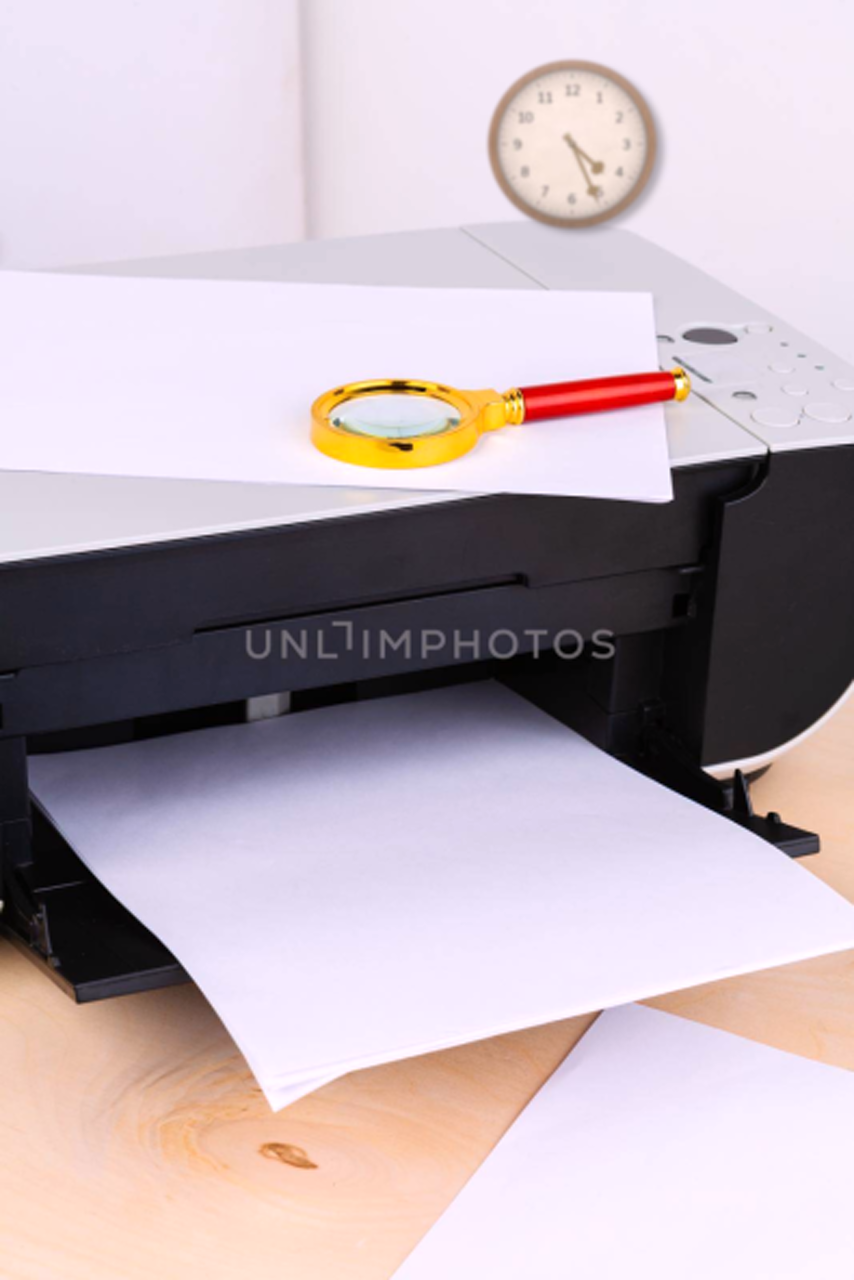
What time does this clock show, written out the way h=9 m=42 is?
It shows h=4 m=26
